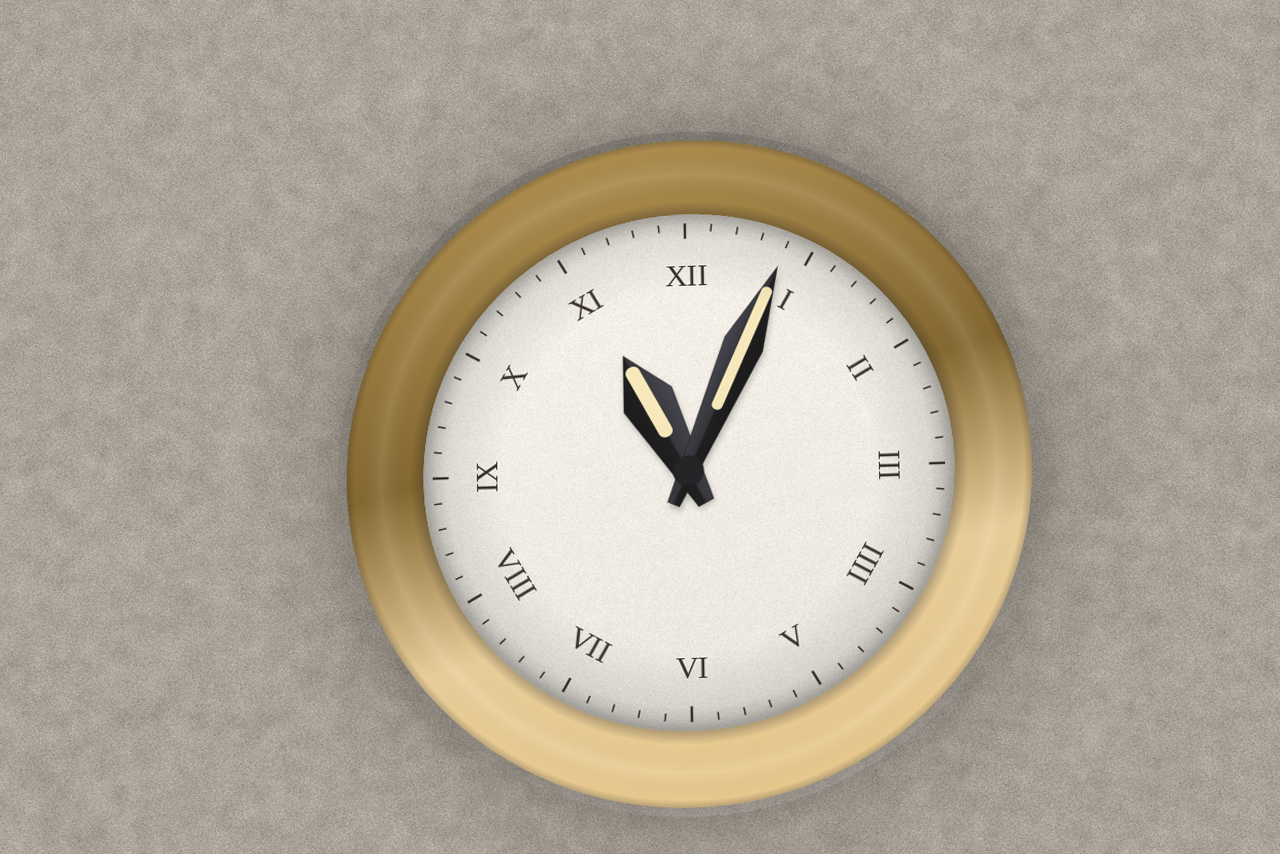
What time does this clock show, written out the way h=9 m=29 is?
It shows h=11 m=4
